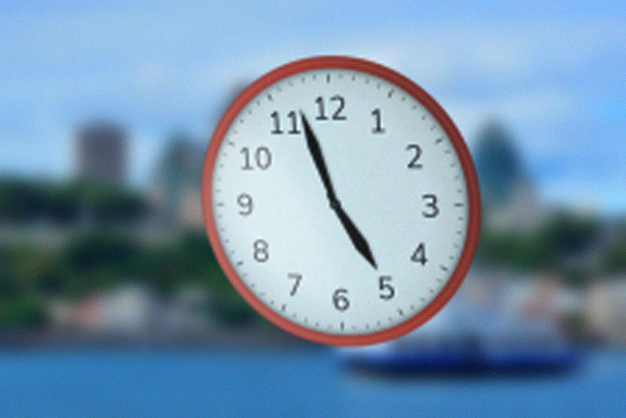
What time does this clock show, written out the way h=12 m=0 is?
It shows h=4 m=57
